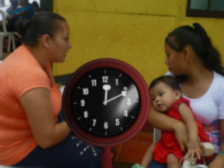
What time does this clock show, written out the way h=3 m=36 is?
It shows h=12 m=11
